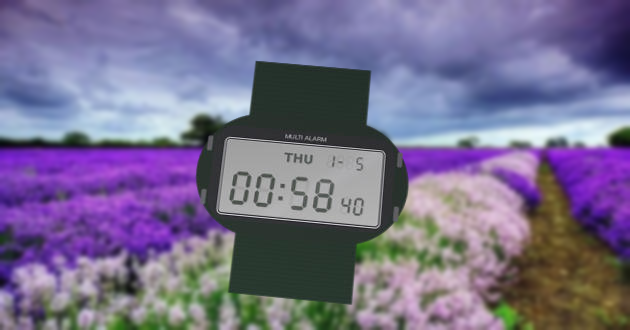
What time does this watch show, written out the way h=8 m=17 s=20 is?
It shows h=0 m=58 s=40
